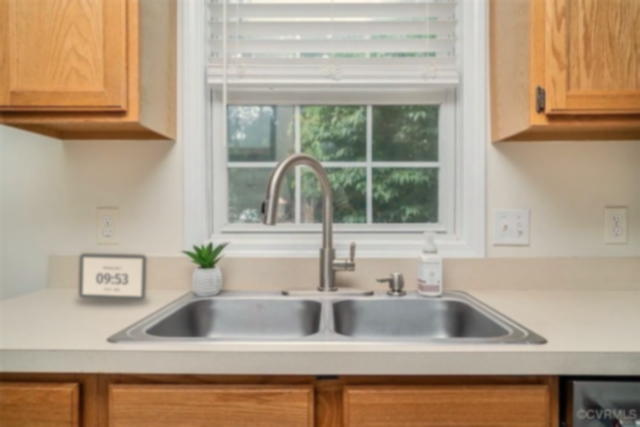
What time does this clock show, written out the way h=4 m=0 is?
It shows h=9 m=53
